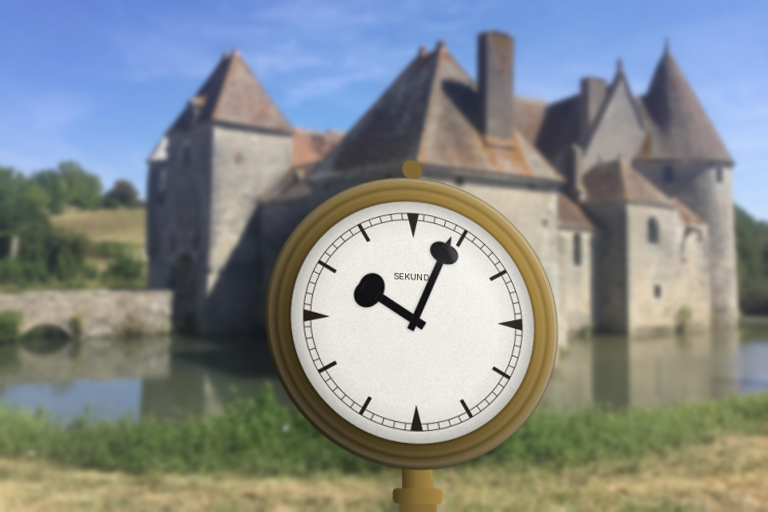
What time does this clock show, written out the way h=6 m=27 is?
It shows h=10 m=4
